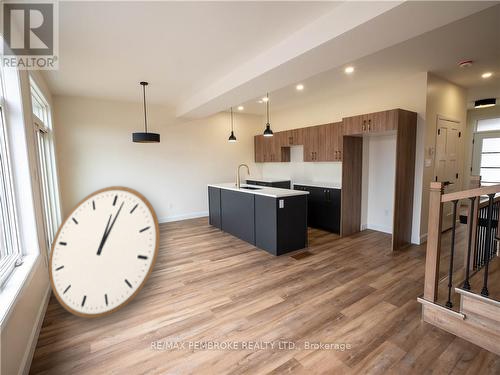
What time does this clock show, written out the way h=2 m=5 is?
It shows h=12 m=2
